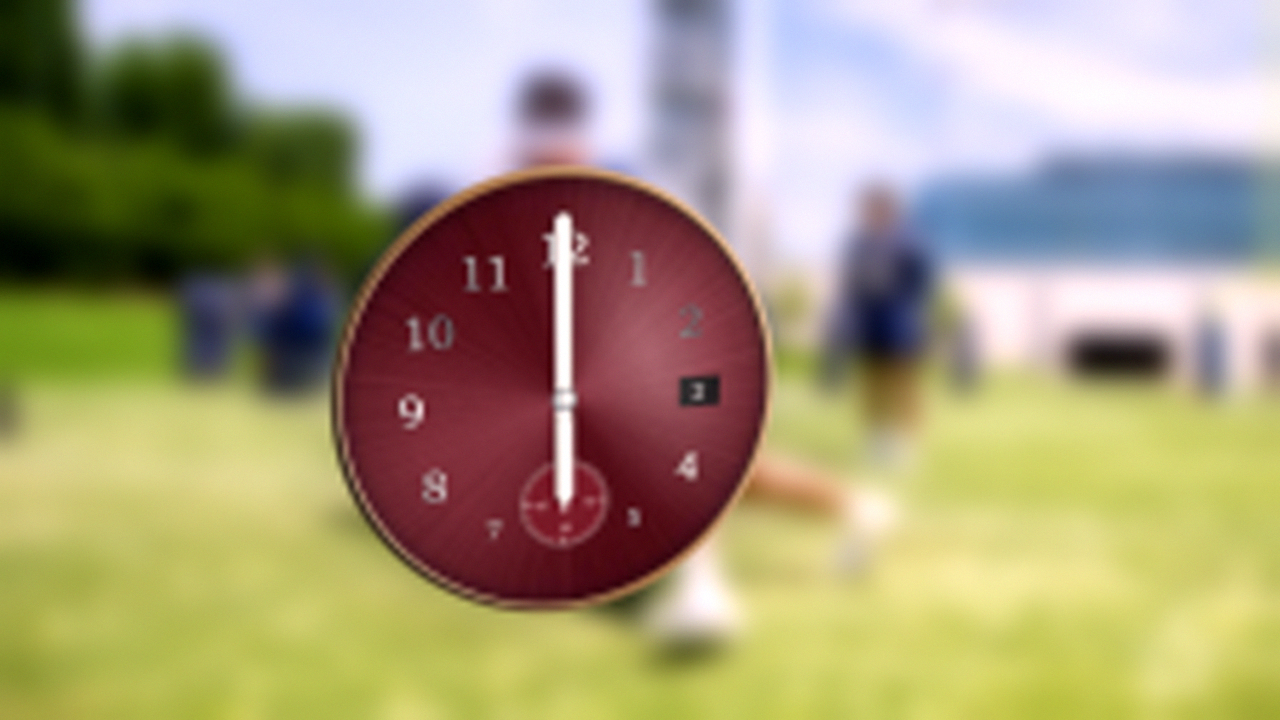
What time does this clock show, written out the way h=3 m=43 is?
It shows h=6 m=0
